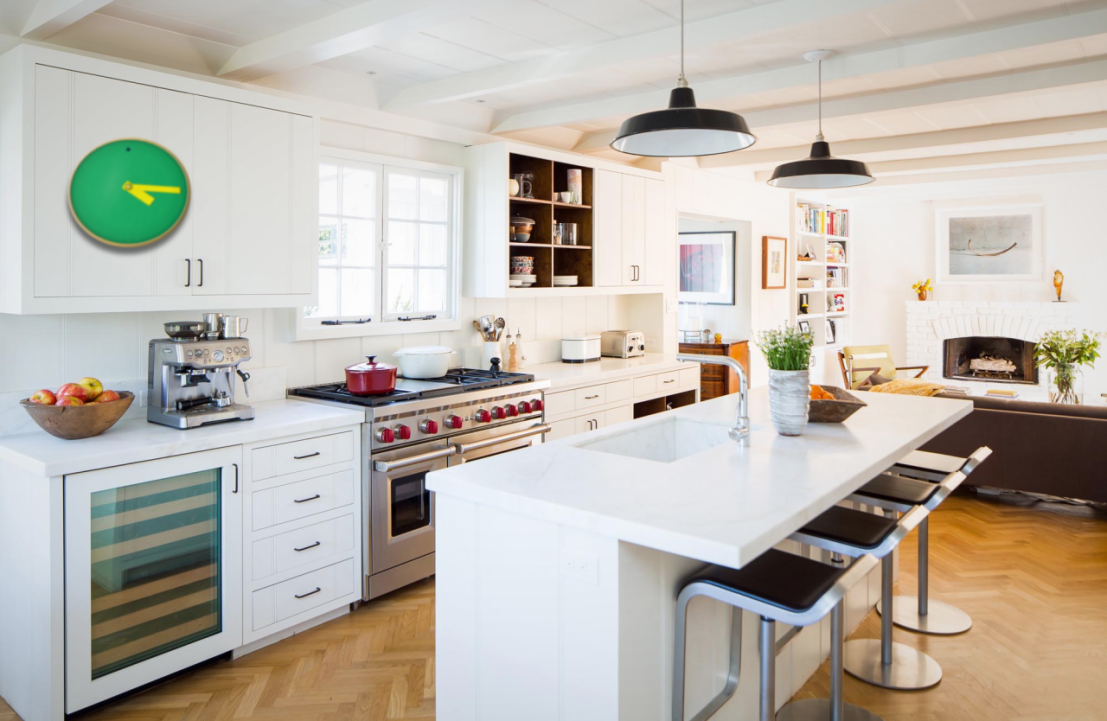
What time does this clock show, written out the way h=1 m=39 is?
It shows h=4 m=16
